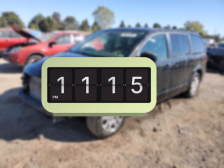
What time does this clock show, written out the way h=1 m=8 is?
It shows h=11 m=15
